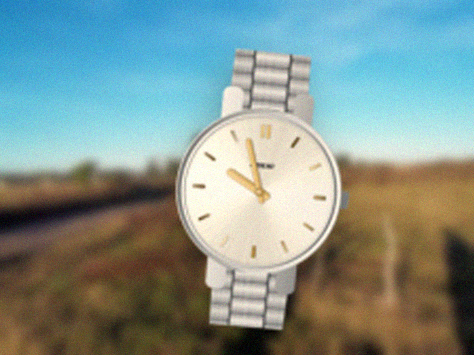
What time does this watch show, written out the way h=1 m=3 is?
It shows h=9 m=57
